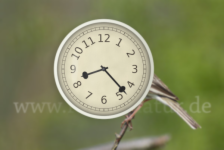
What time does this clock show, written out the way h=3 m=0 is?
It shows h=8 m=23
